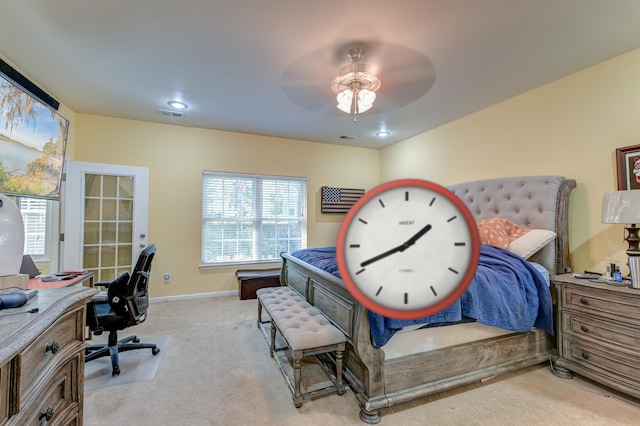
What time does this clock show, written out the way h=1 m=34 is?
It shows h=1 m=41
